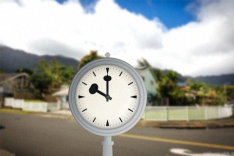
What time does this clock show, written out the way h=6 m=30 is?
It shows h=10 m=0
